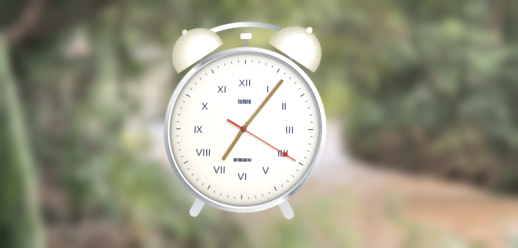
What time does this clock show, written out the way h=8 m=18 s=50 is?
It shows h=7 m=6 s=20
